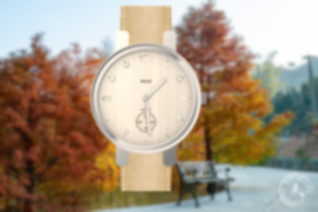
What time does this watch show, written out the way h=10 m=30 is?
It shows h=1 m=29
